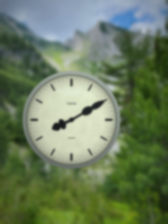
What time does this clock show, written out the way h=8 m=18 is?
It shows h=8 m=10
